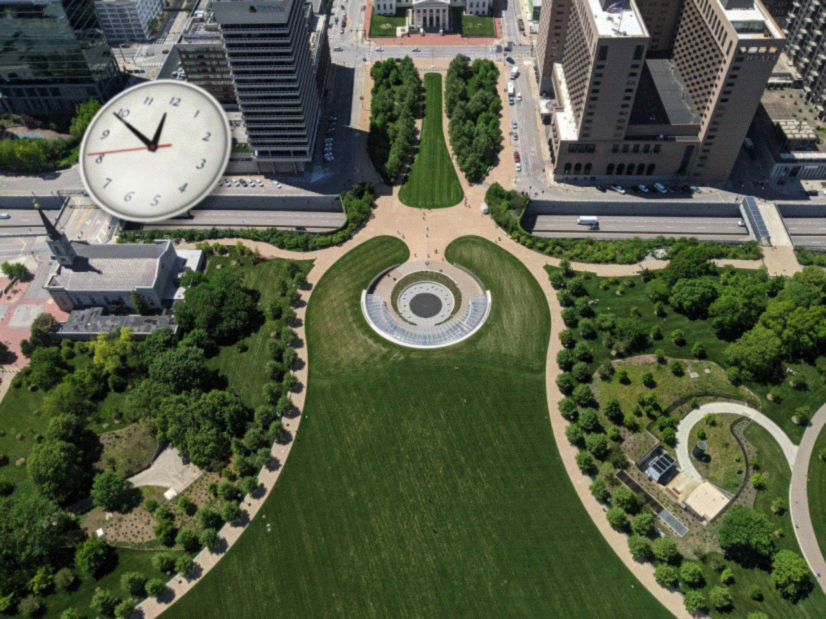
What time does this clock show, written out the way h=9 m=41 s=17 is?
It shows h=11 m=48 s=41
